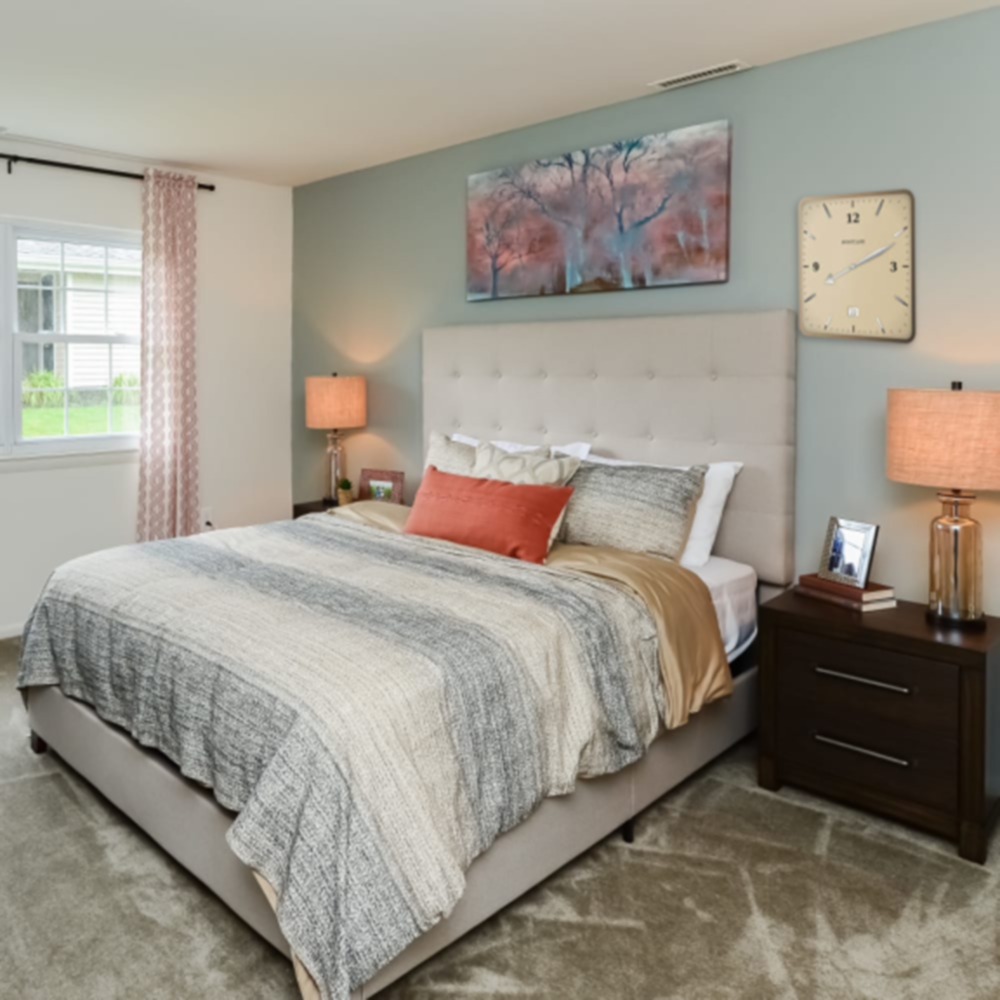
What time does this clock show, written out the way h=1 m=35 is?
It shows h=8 m=11
